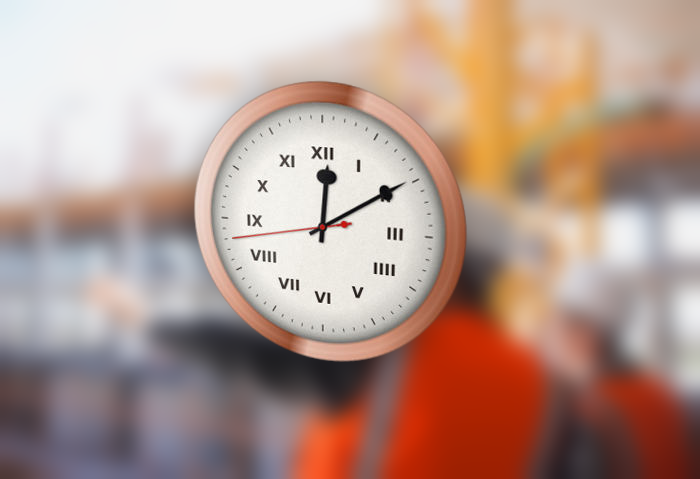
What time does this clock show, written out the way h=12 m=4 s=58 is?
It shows h=12 m=9 s=43
